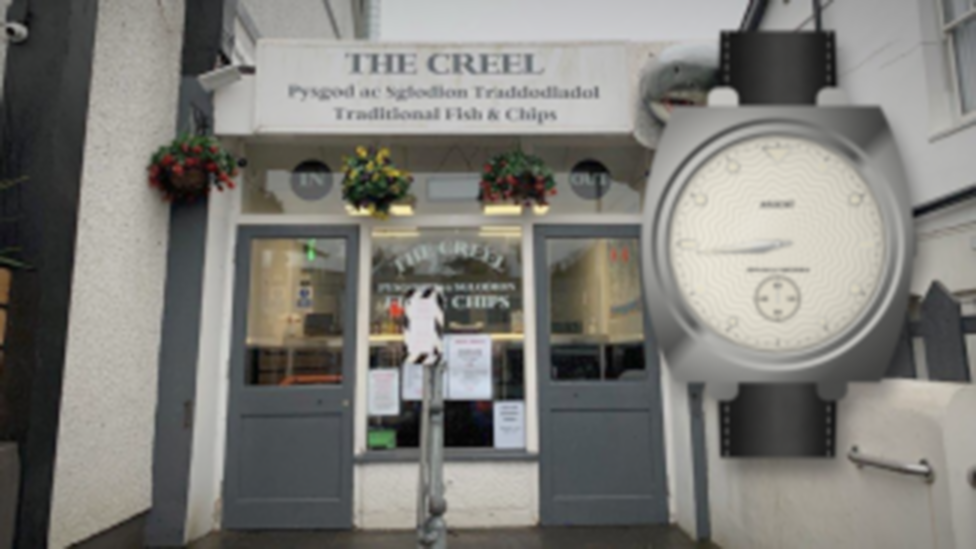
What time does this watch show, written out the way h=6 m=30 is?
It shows h=8 m=44
